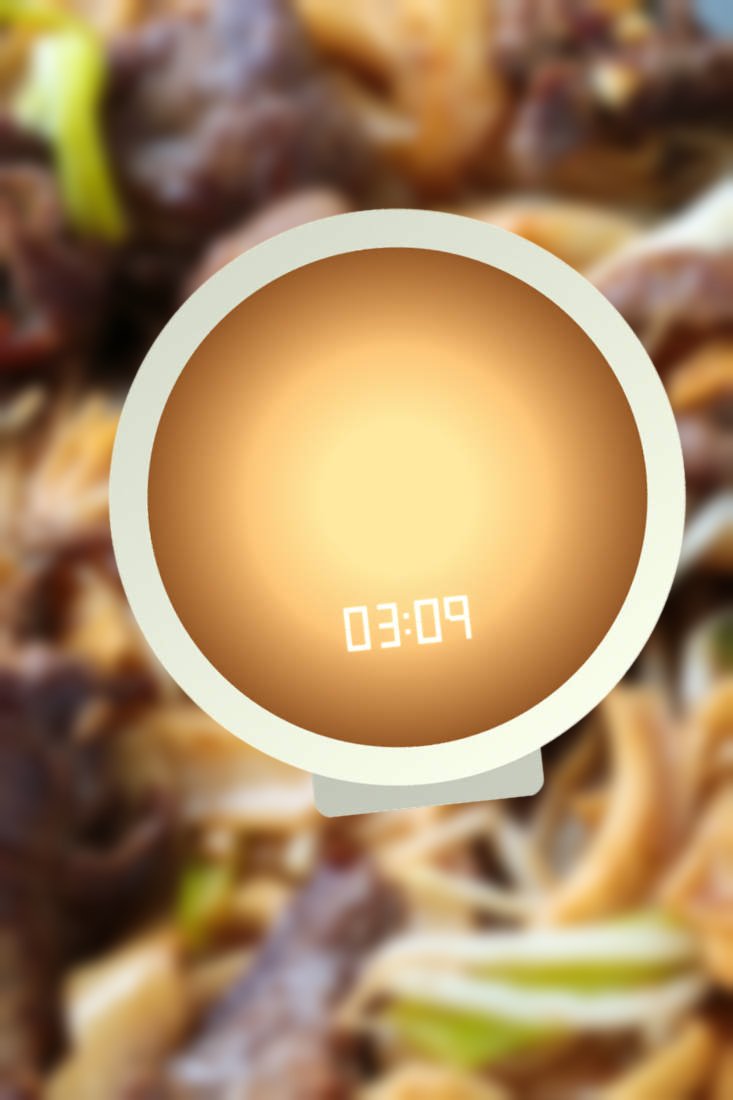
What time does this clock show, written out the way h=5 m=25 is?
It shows h=3 m=9
